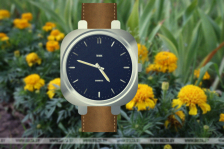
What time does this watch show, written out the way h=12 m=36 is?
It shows h=4 m=48
